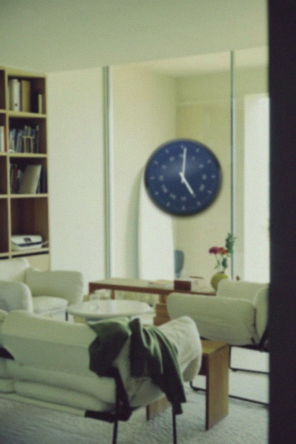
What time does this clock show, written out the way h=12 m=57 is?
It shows h=5 m=1
